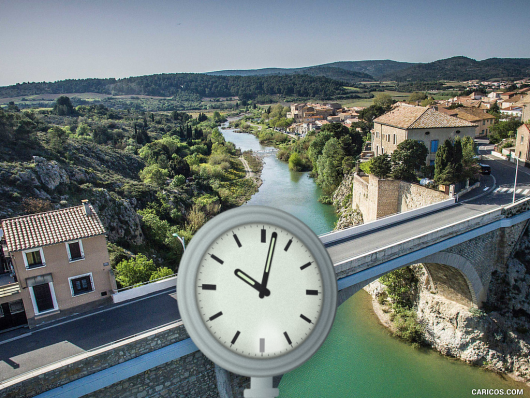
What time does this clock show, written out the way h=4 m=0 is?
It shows h=10 m=2
